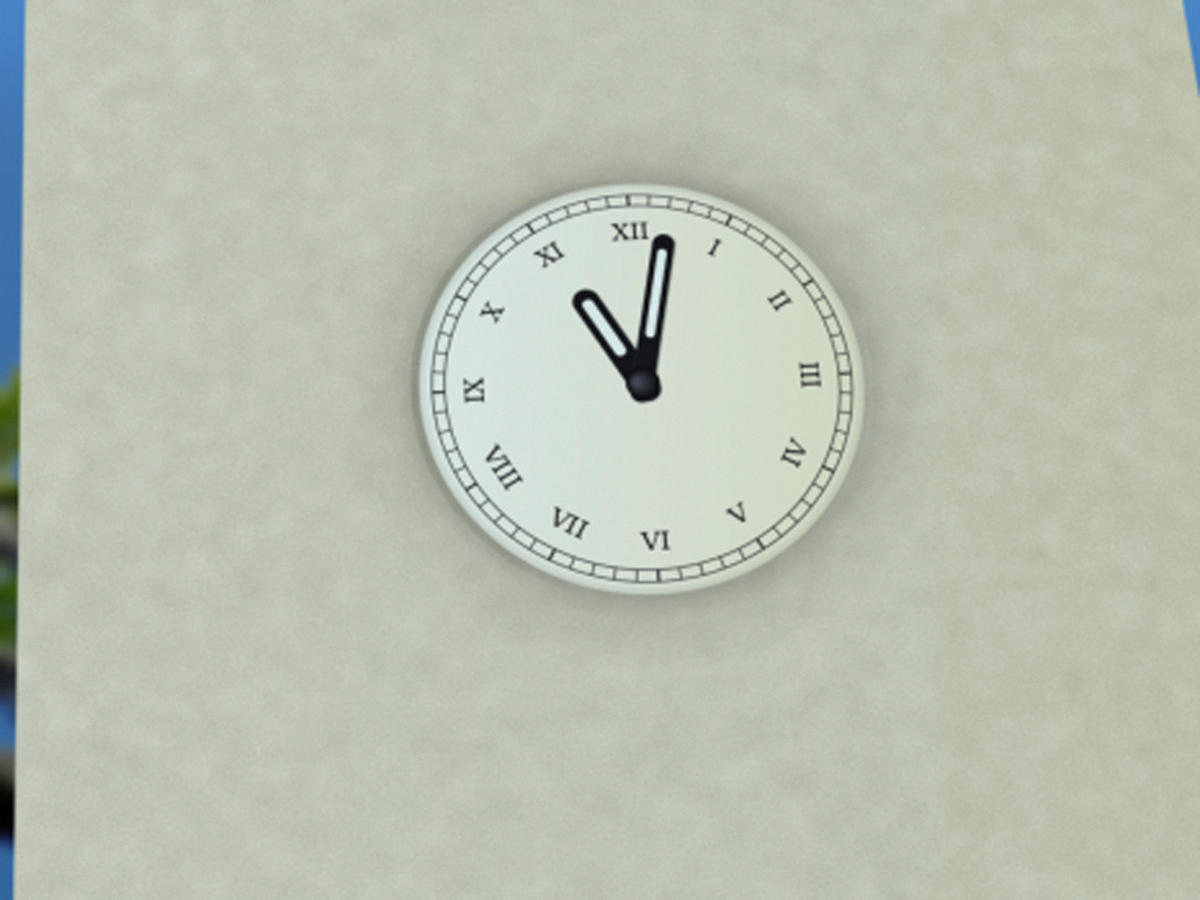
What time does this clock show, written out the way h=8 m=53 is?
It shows h=11 m=2
